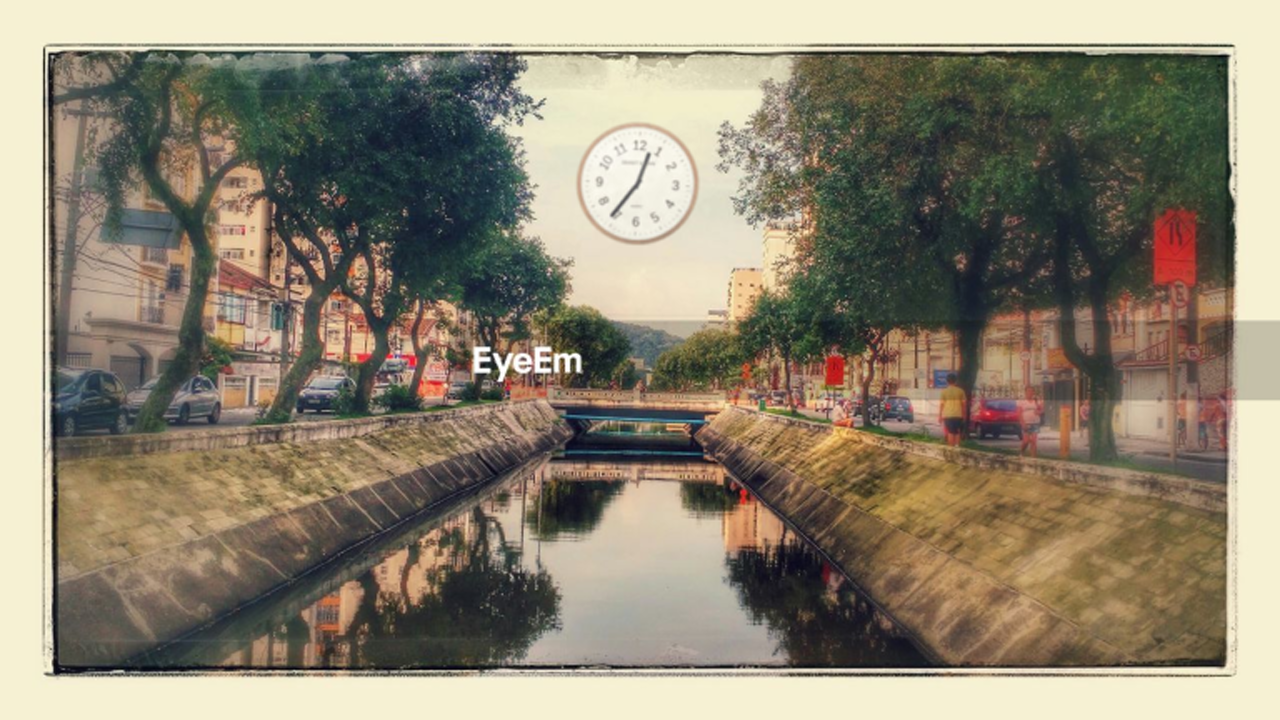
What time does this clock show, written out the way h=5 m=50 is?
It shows h=12 m=36
